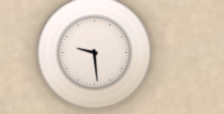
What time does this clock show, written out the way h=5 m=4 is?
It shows h=9 m=29
